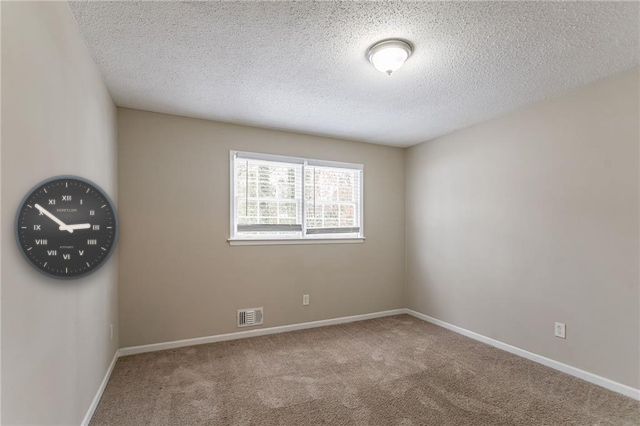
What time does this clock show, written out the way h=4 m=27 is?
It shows h=2 m=51
